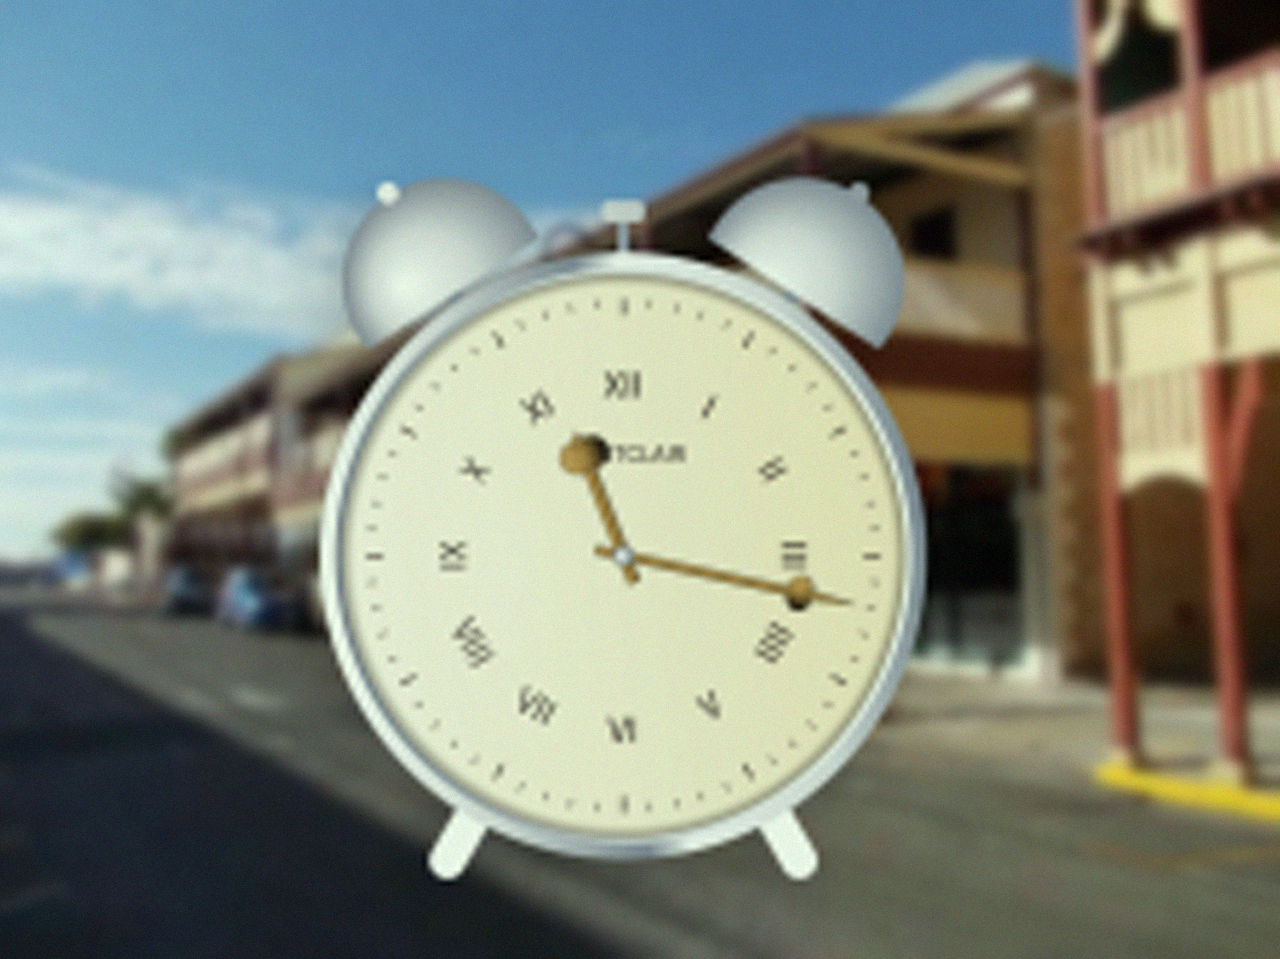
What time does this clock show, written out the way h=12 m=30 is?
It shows h=11 m=17
